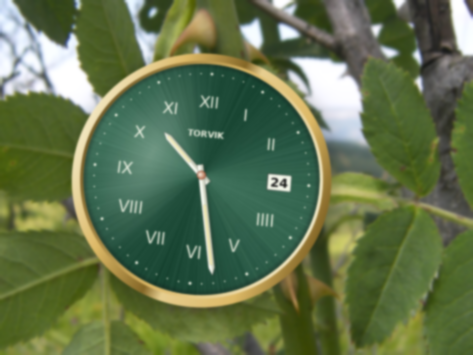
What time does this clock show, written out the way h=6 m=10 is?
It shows h=10 m=28
